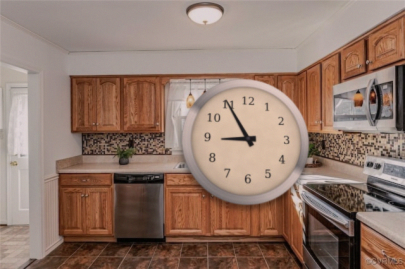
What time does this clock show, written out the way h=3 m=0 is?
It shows h=8 m=55
